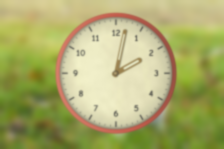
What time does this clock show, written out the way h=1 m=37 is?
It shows h=2 m=2
